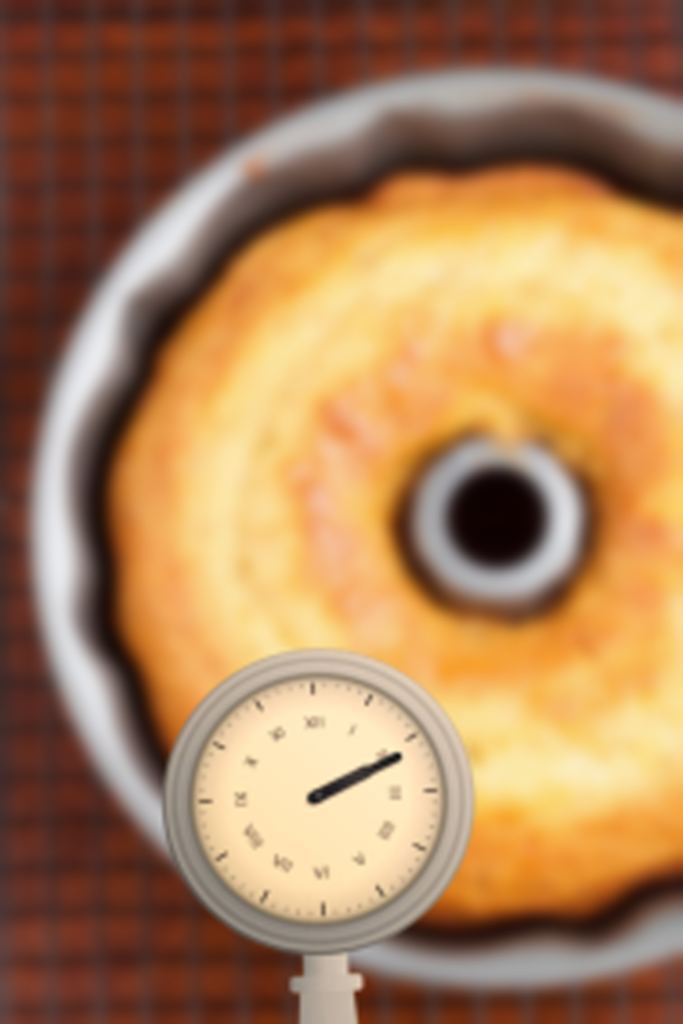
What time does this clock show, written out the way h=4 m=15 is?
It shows h=2 m=11
